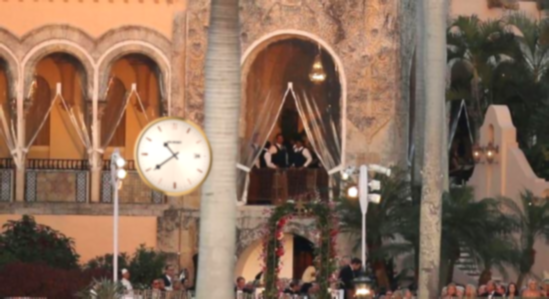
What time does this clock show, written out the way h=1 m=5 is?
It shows h=10 m=39
